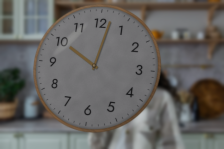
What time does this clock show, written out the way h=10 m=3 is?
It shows h=10 m=2
